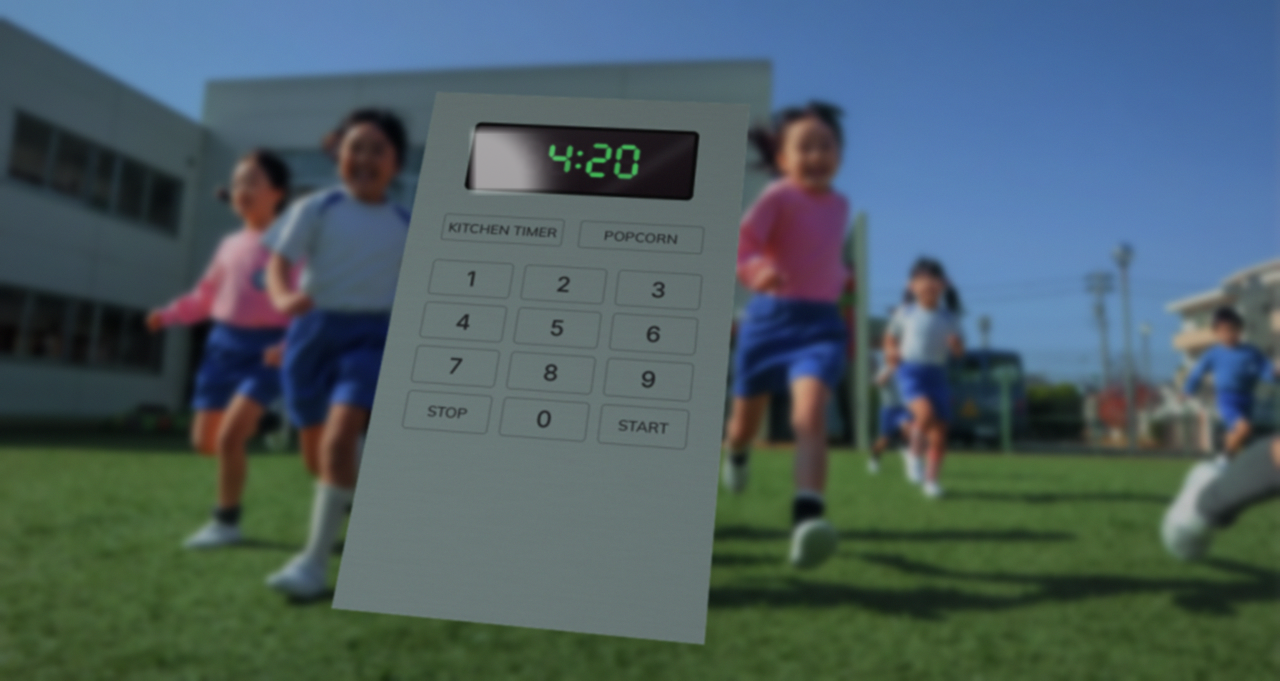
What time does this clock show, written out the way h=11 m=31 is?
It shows h=4 m=20
